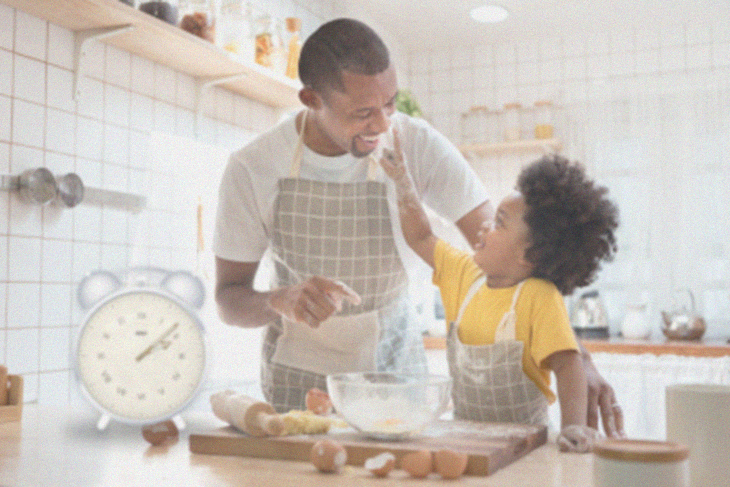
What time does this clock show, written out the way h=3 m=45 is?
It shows h=2 m=8
